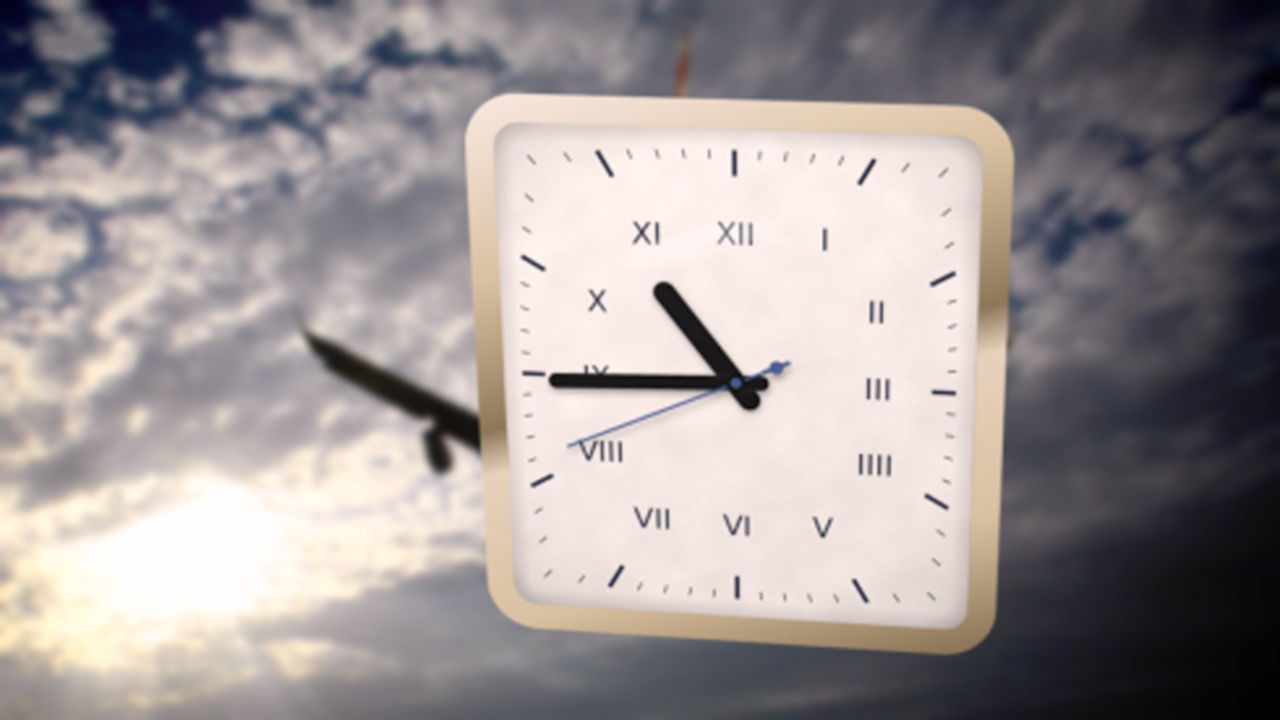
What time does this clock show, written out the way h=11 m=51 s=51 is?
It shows h=10 m=44 s=41
